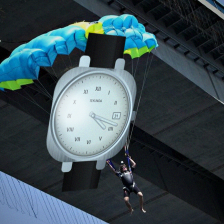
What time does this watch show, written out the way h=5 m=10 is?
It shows h=4 m=18
